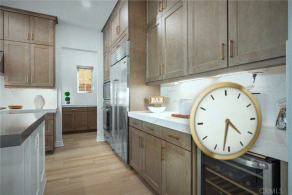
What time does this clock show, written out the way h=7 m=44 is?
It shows h=4 m=32
